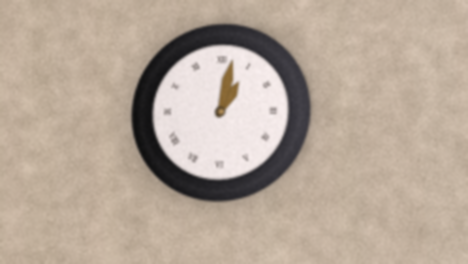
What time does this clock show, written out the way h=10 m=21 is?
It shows h=1 m=2
